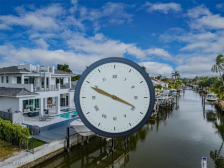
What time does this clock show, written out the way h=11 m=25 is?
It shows h=3 m=49
